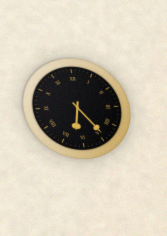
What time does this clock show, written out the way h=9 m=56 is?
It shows h=6 m=24
